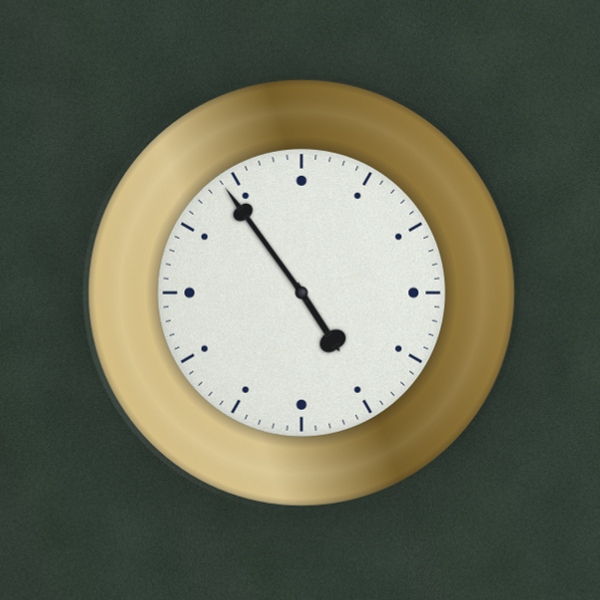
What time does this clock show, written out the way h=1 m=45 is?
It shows h=4 m=54
